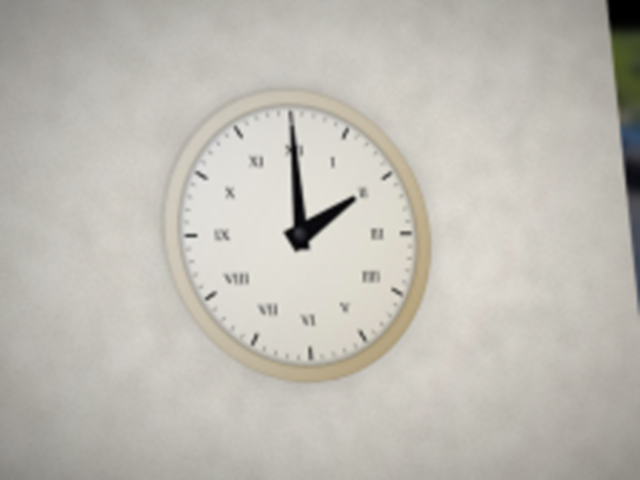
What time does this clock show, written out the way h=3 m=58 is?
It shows h=2 m=0
